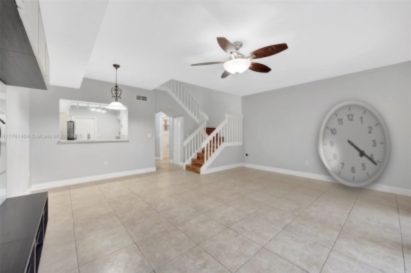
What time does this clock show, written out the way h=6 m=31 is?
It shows h=4 m=21
